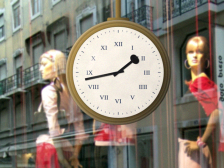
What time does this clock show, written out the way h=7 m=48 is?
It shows h=1 m=43
